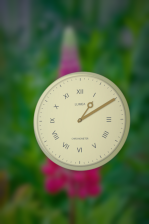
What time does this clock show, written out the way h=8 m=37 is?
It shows h=1 m=10
